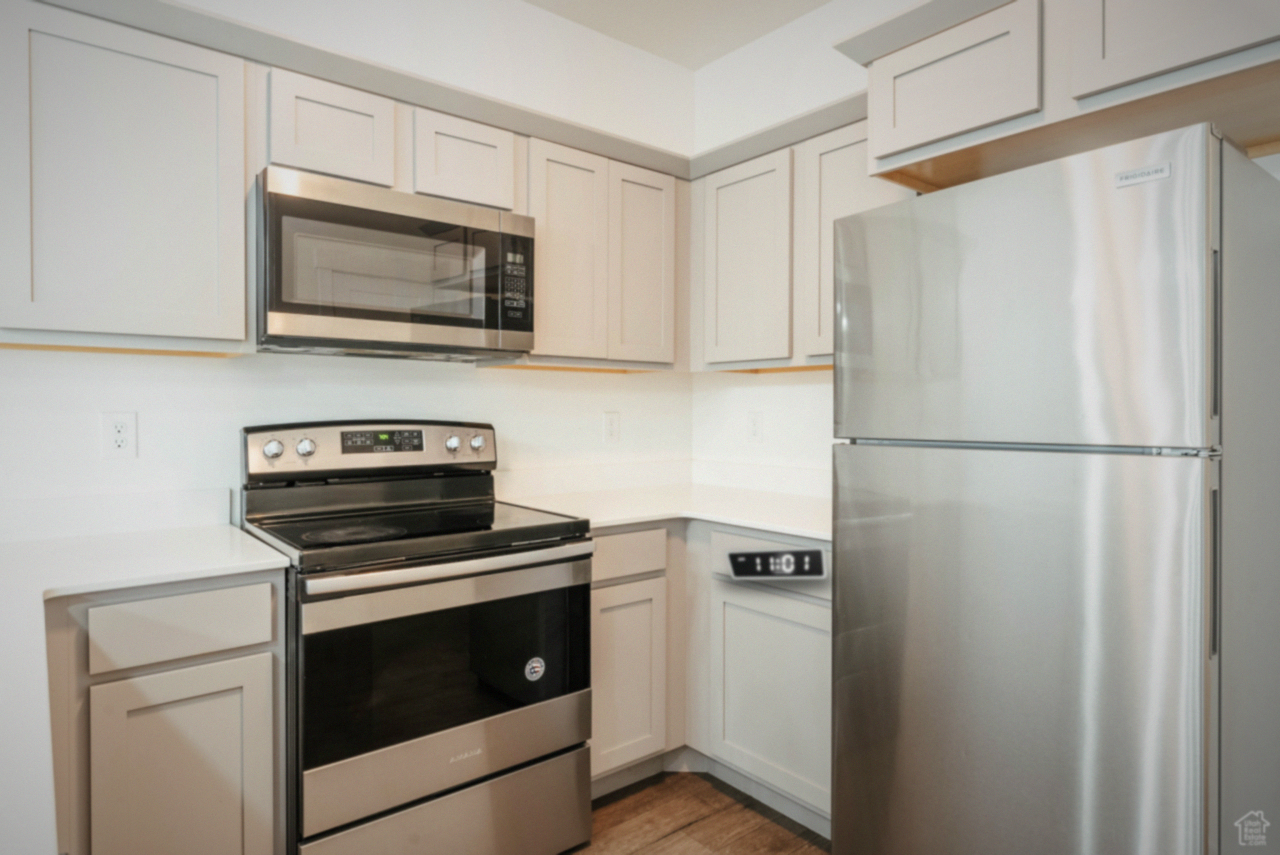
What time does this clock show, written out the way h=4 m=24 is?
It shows h=11 m=1
